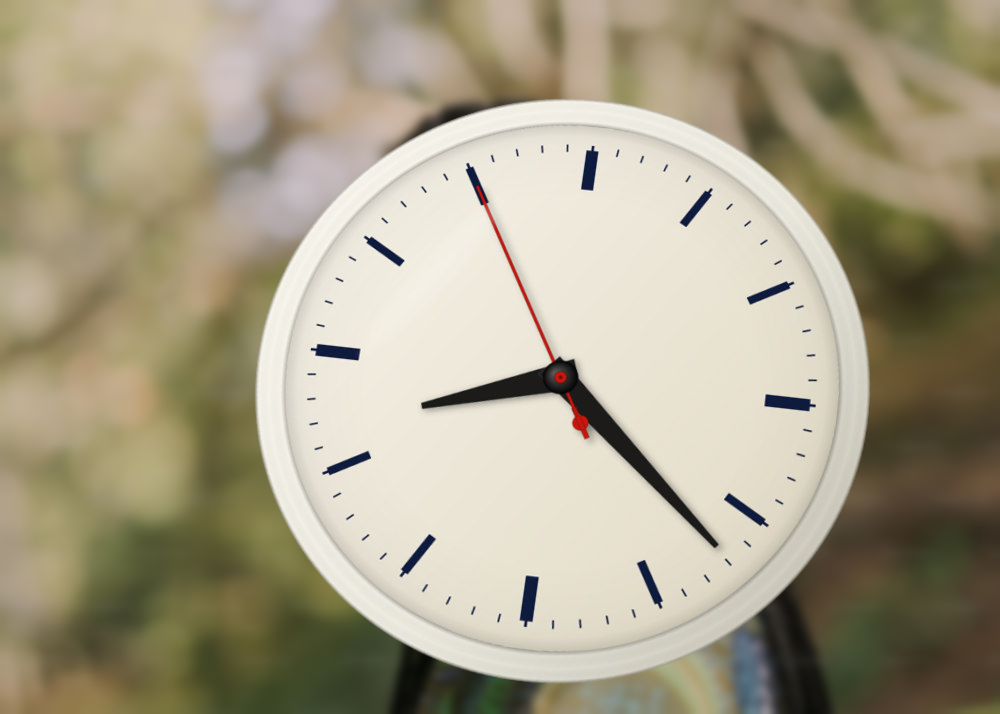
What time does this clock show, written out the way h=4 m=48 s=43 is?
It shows h=8 m=21 s=55
